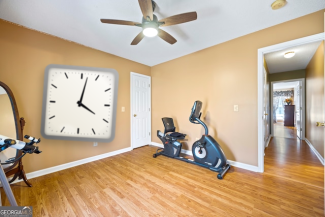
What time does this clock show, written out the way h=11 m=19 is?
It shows h=4 m=2
